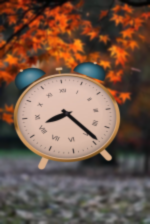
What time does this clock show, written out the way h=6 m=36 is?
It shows h=8 m=24
